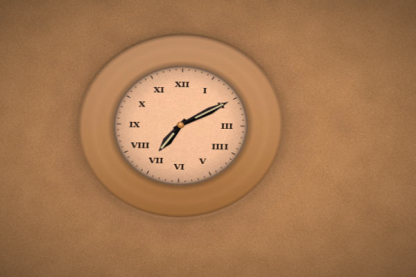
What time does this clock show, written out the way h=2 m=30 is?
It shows h=7 m=10
